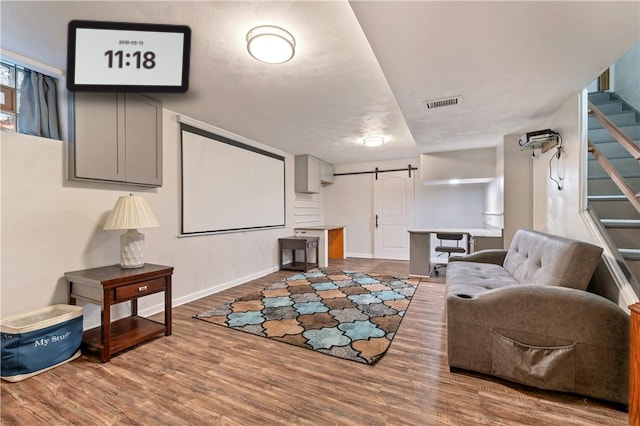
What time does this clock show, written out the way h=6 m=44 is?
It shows h=11 m=18
